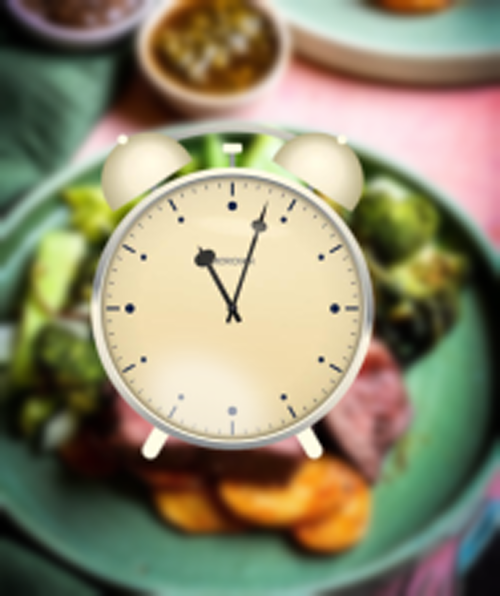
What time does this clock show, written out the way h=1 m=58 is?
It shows h=11 m=3
